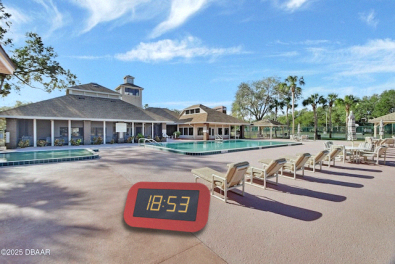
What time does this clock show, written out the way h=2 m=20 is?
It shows h=18 m=53
